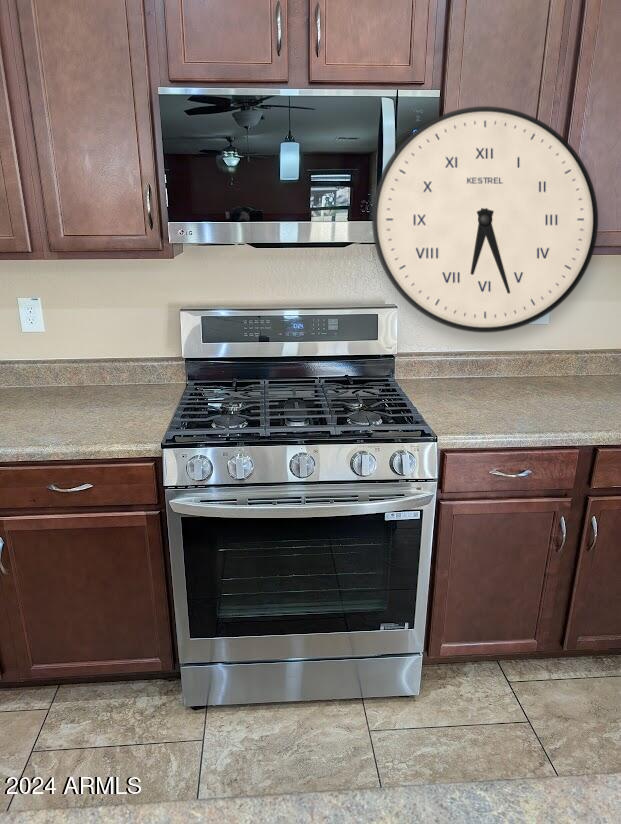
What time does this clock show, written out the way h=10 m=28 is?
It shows h=6 m=27
